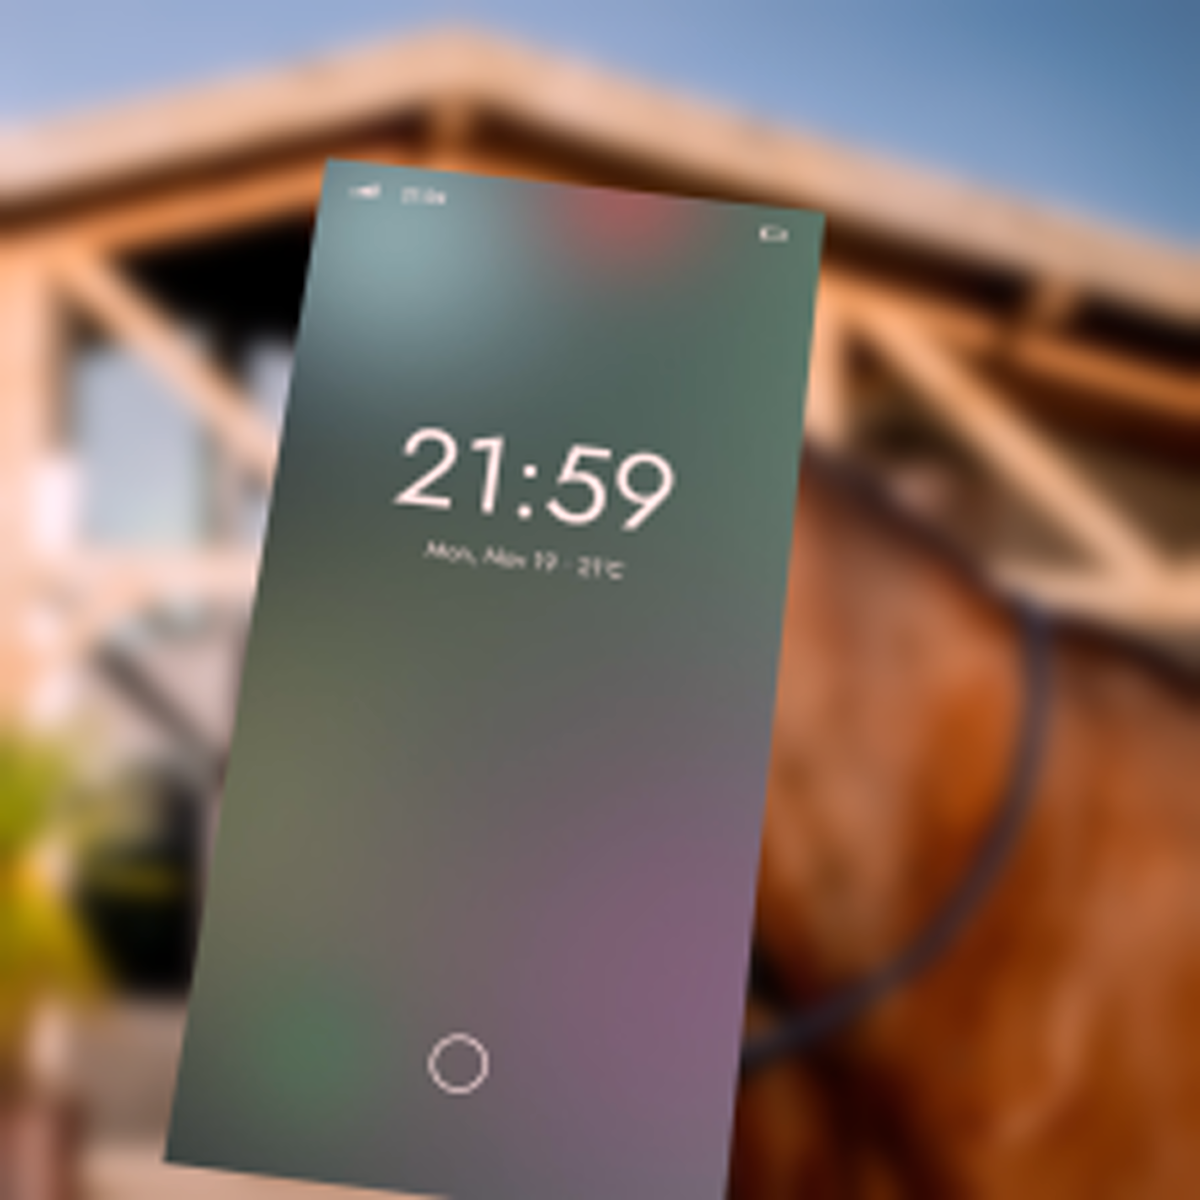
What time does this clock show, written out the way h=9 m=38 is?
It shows h=21 m=59
